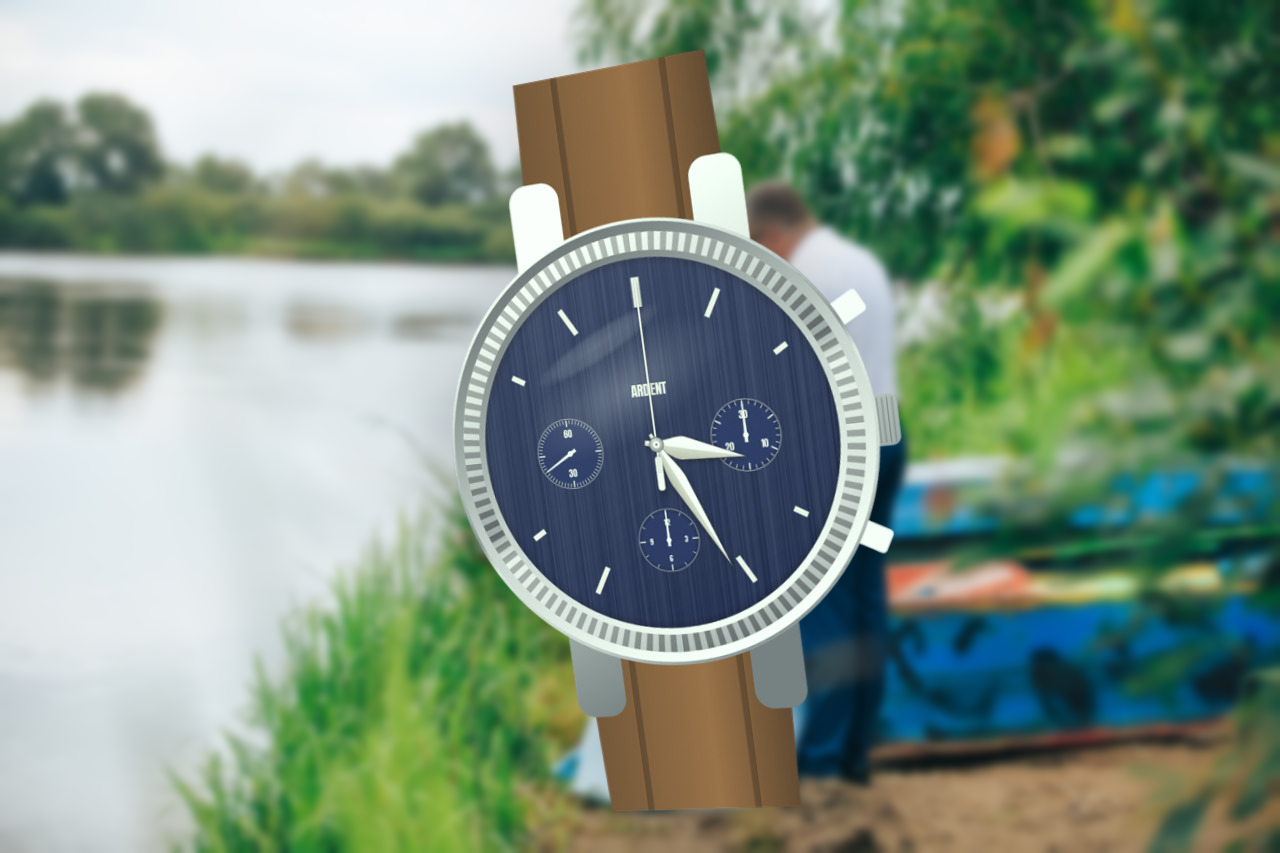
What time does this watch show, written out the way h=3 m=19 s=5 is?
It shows h=3 m=25 s=40
